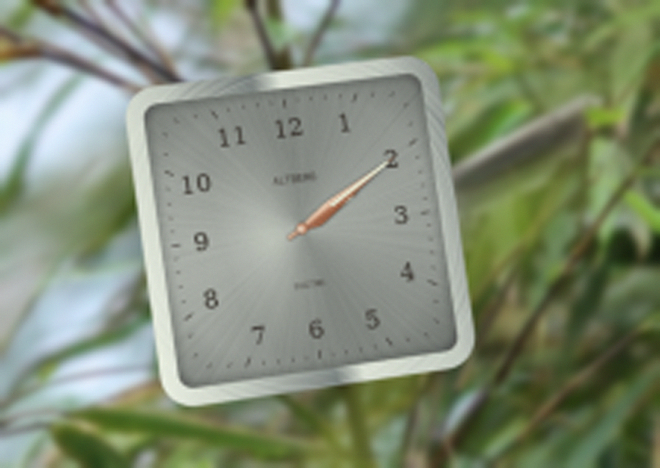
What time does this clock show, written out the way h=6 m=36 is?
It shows h=2 m=10
